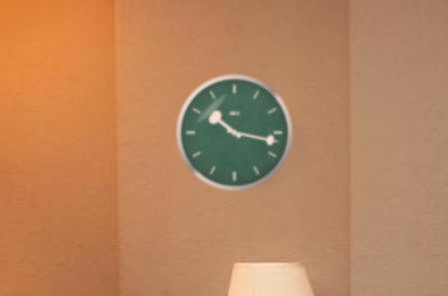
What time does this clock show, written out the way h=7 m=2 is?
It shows h=10 m=17
